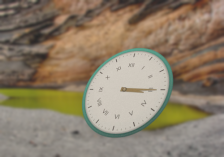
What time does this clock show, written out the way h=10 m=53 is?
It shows h=3 m=15
